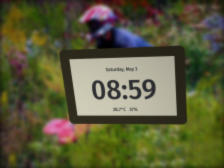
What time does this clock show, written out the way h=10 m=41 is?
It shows h=8 m=59
